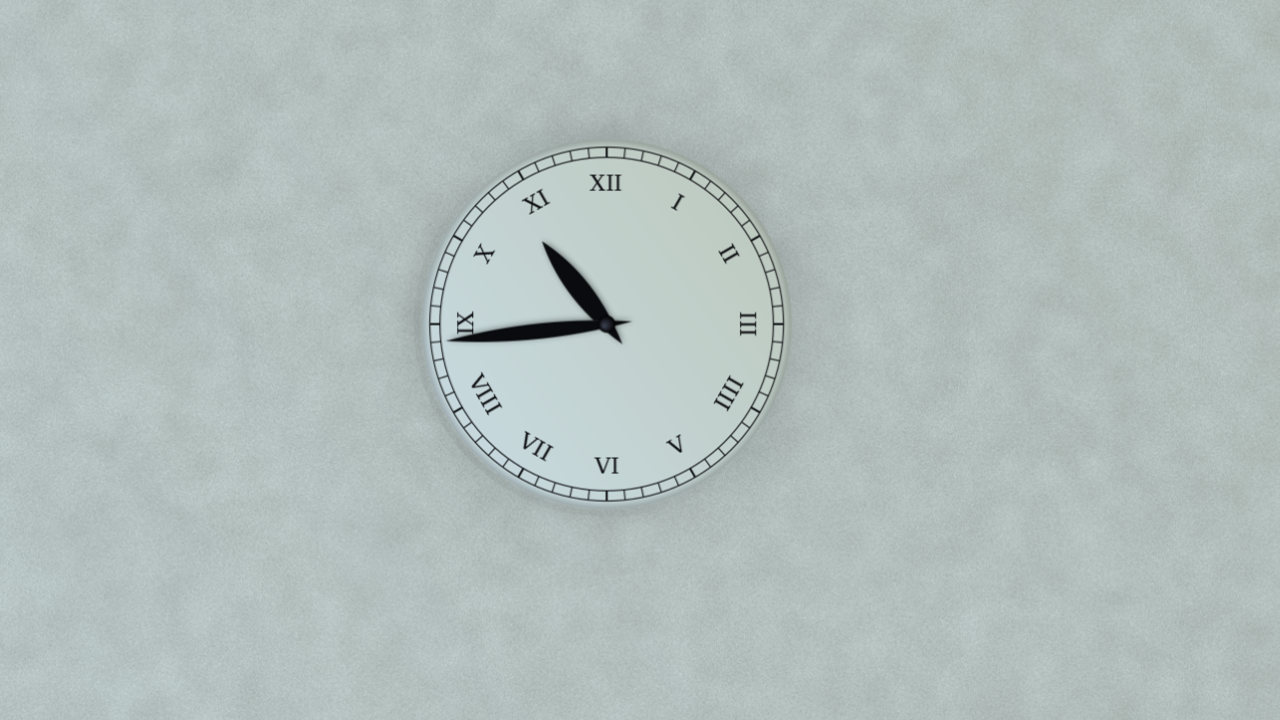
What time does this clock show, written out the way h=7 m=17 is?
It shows h=10 m=44
